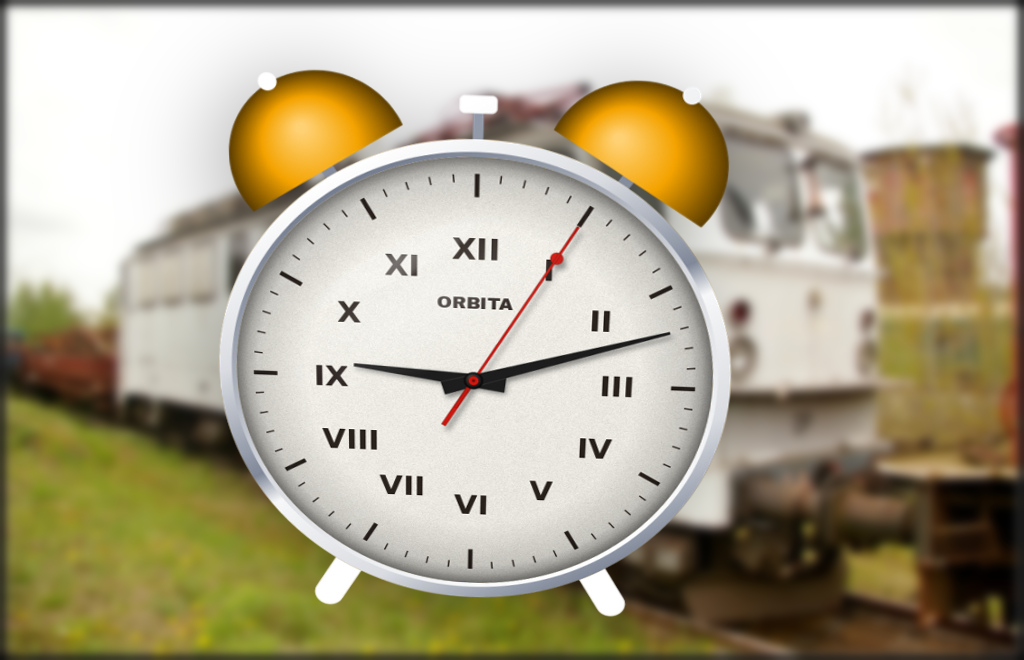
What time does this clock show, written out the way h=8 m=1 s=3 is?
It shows h=9 m=12 s=5
